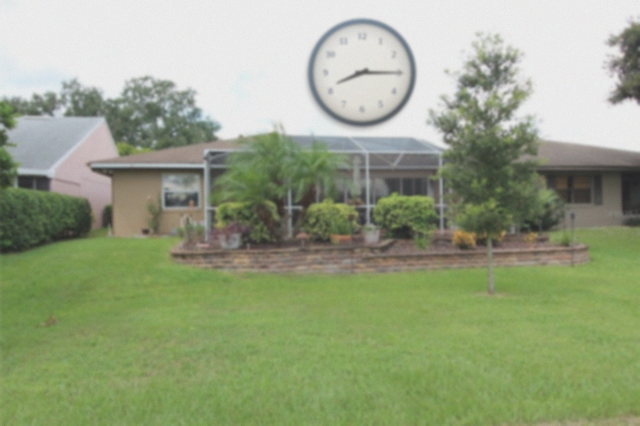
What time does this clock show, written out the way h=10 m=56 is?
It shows h=8 m=15
